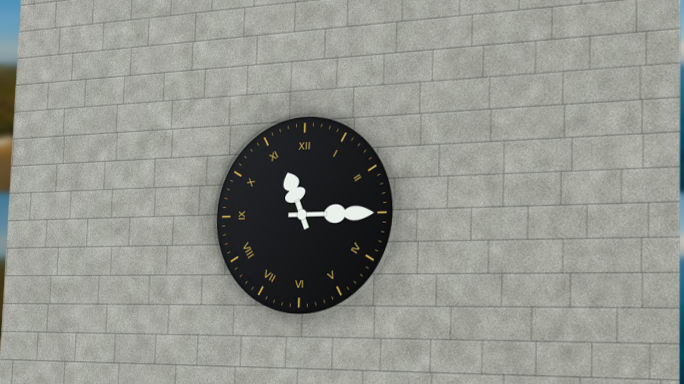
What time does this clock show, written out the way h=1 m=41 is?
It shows h=11 m=15
